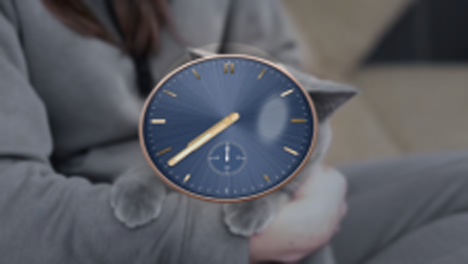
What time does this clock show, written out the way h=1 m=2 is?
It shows h=7 m=38
